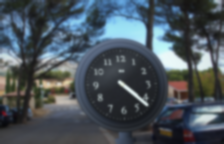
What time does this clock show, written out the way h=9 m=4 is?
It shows h=4 m=22
